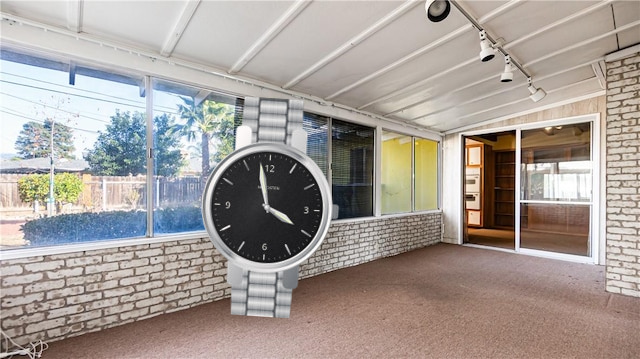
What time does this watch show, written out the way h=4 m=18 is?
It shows h=3 m=58
